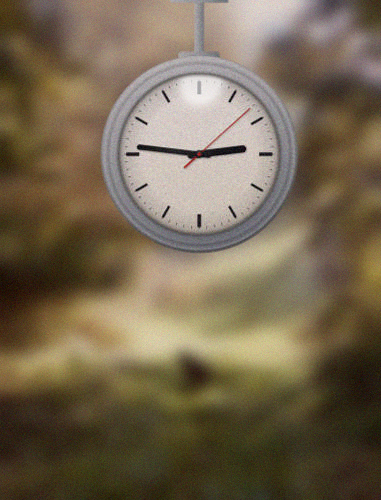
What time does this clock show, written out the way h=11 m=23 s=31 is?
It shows h=2 m=46 s=8
